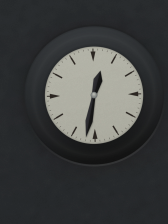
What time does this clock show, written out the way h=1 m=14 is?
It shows h=12 m=32
